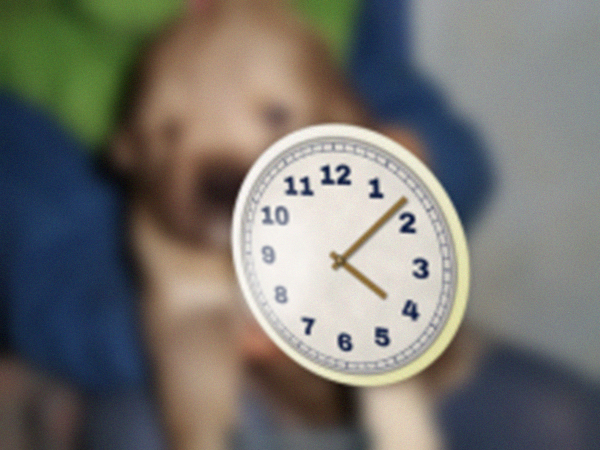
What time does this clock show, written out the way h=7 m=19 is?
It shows h=4 m=8
